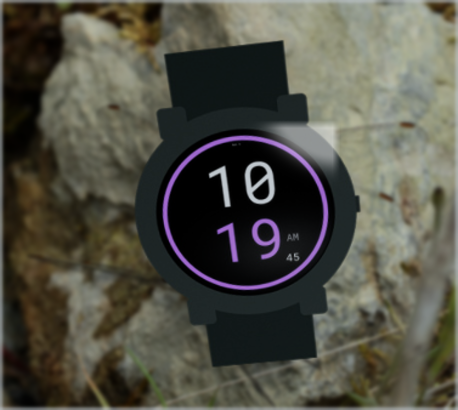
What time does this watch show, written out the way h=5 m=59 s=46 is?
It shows h=10 m=19 s=45
